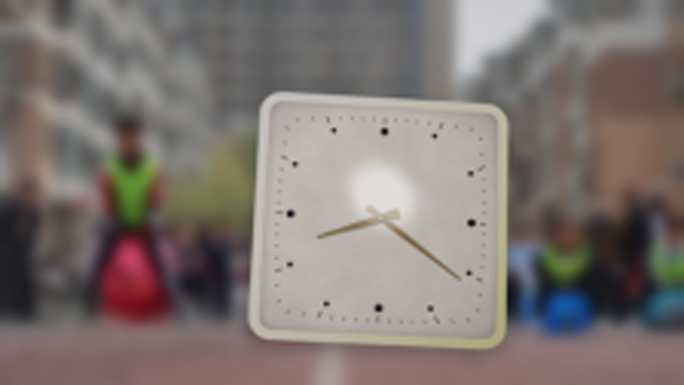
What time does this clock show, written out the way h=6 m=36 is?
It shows h=8 m=21
